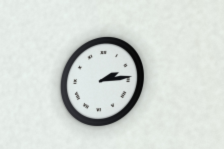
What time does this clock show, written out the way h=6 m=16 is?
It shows h=2 m=14
